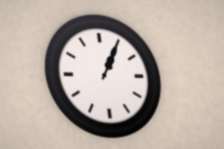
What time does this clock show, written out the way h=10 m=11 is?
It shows h=1 m=5
